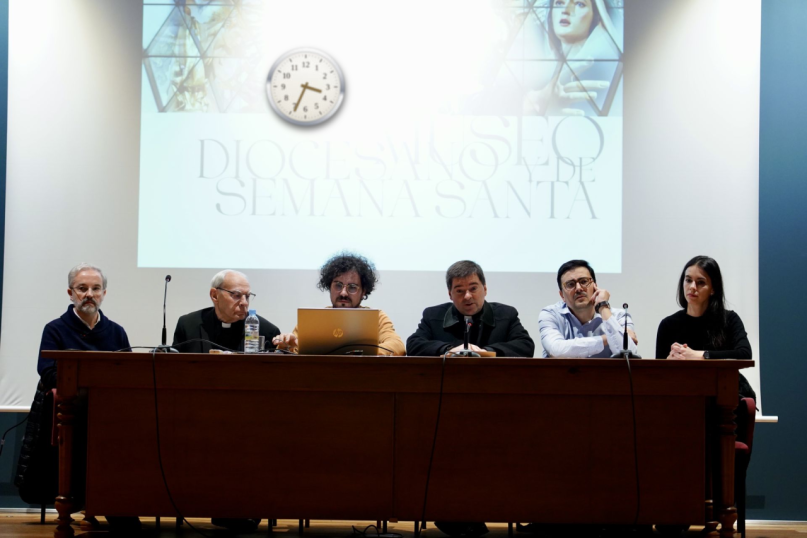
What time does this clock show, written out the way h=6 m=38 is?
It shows h=3 m=34
